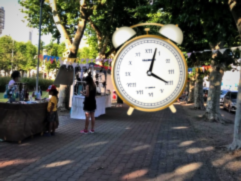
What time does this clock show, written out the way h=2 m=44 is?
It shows h=4 m=3
